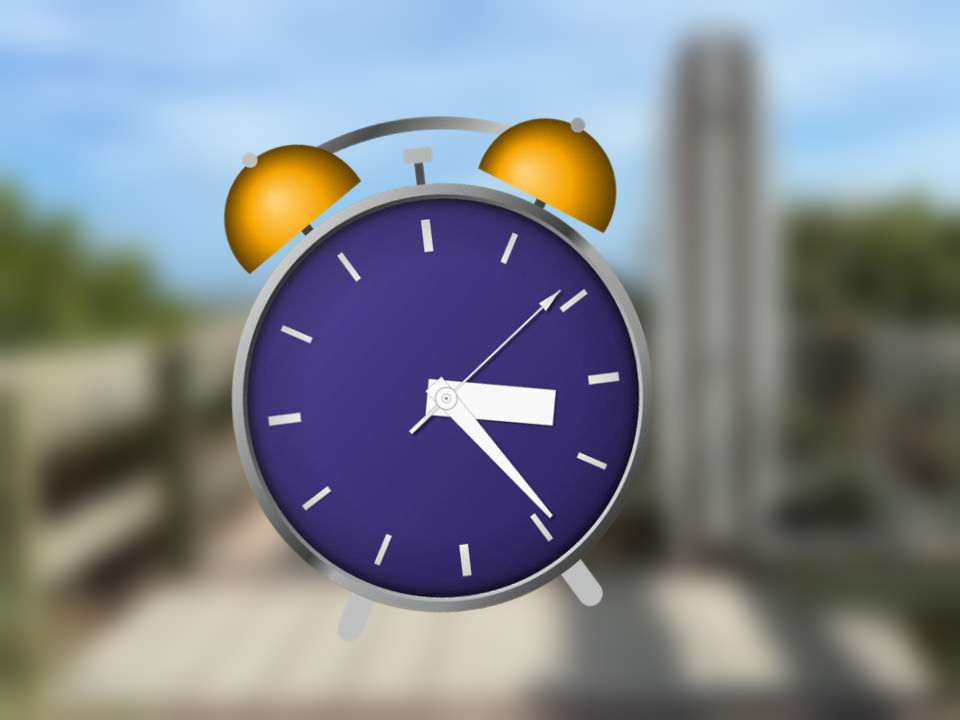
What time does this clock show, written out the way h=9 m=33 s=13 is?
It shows h=3 m=24 s=9
